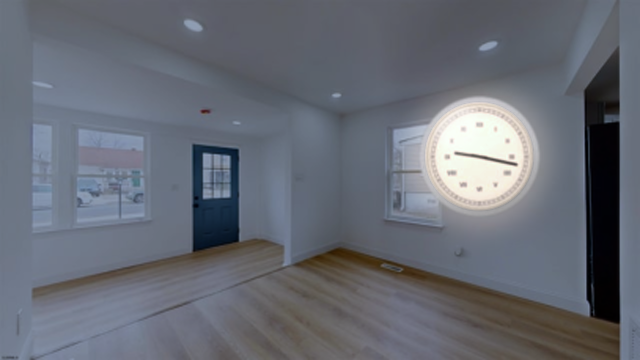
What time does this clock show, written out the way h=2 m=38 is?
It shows h=9 m=17
